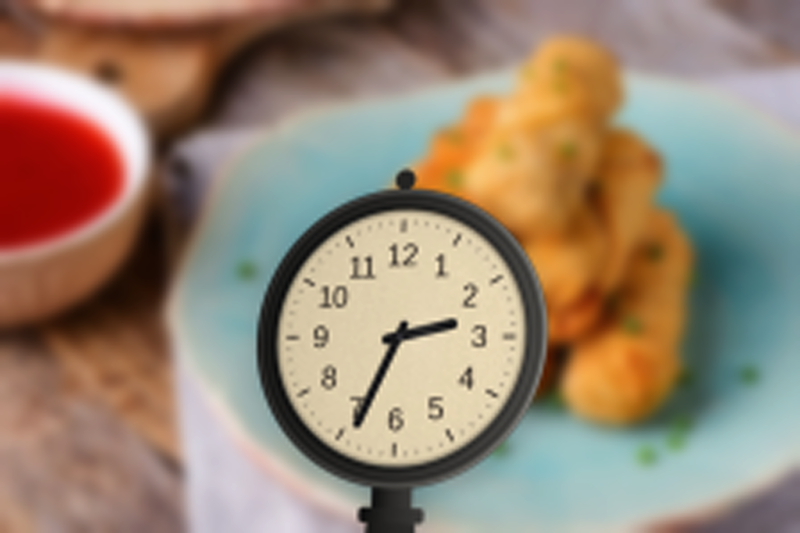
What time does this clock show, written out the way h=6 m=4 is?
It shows h=2 m=34
